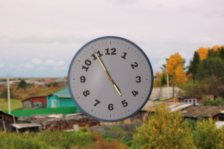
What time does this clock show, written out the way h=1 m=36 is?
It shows h=4 m=55
